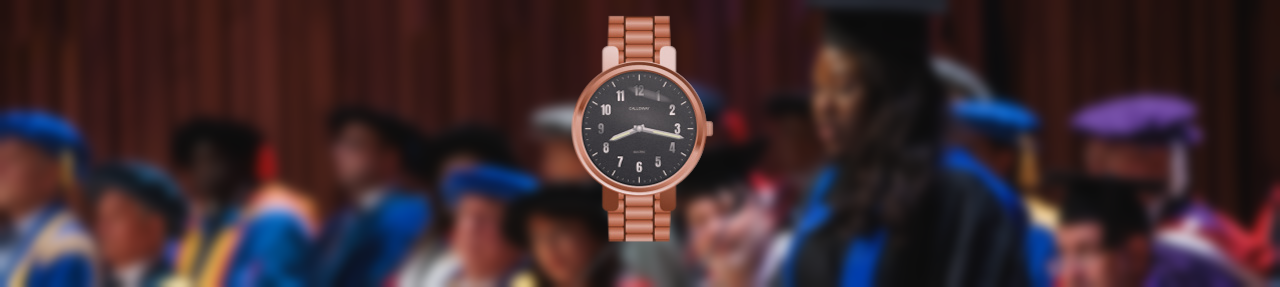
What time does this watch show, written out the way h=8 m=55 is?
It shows h=8 m=17
